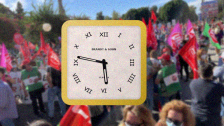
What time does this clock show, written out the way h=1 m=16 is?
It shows h=5 m=47
